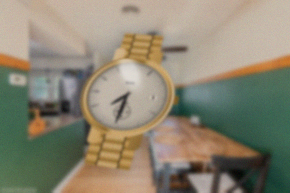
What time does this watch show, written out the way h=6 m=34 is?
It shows h=7 m=31
